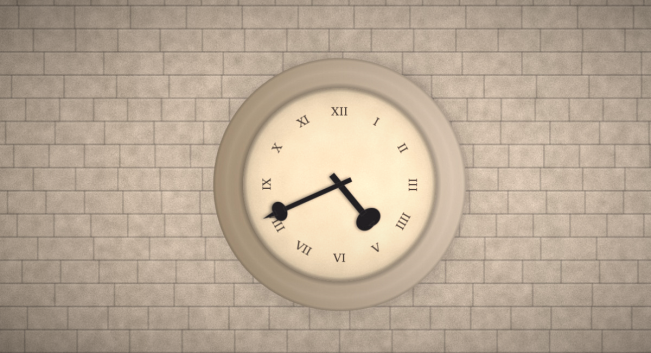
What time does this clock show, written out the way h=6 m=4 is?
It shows h=4 m=41
